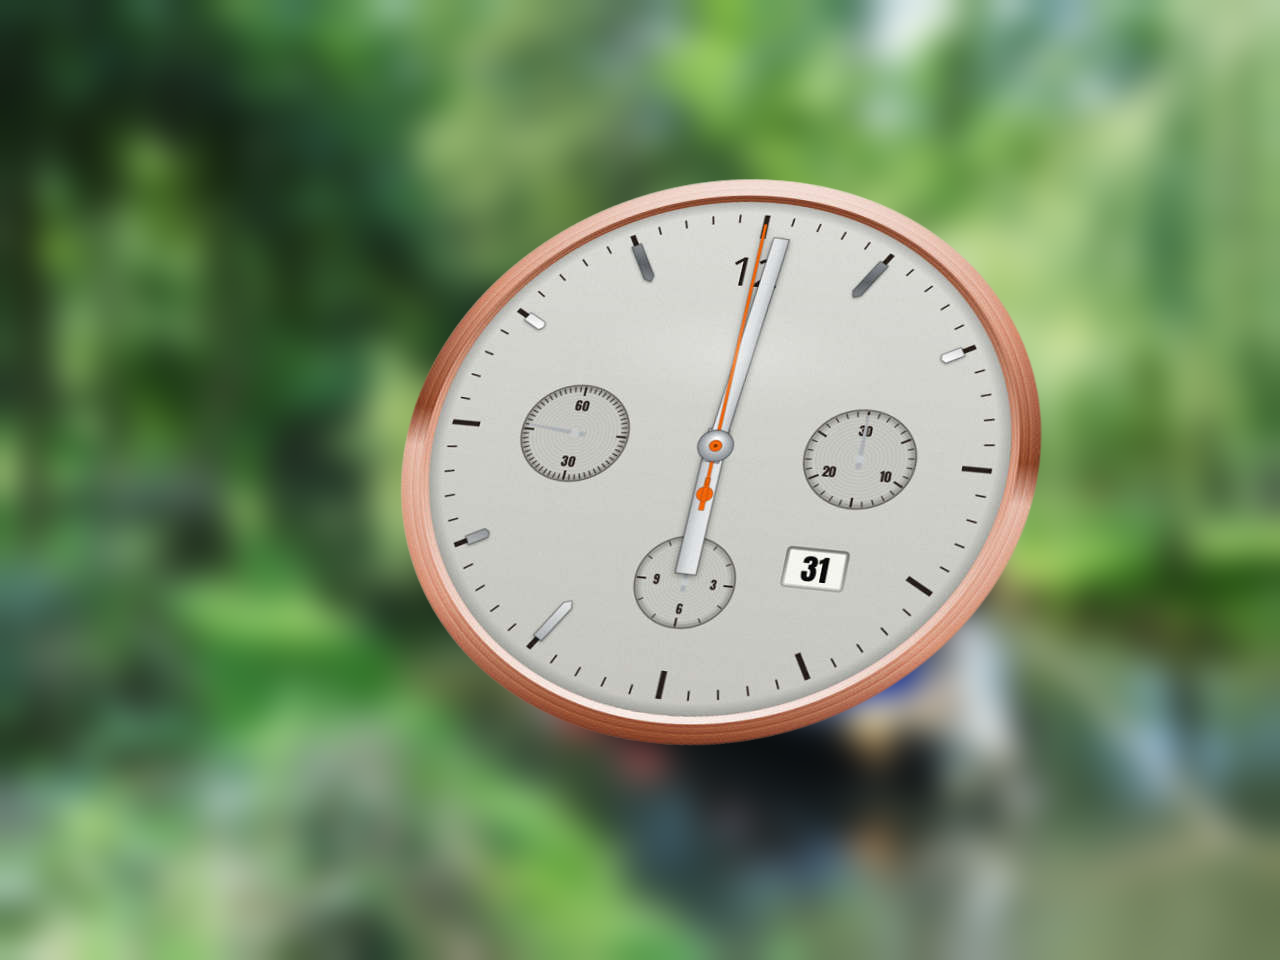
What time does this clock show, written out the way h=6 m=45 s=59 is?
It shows h=6 m=0 s=46
